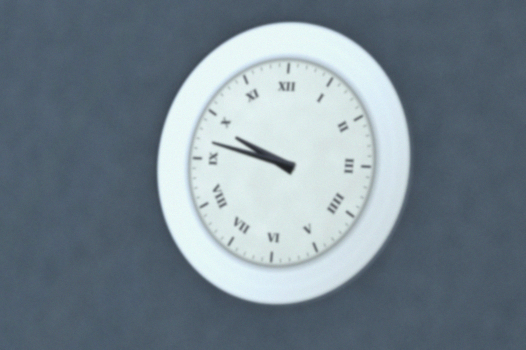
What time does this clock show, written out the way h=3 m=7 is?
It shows h=9 m=47
